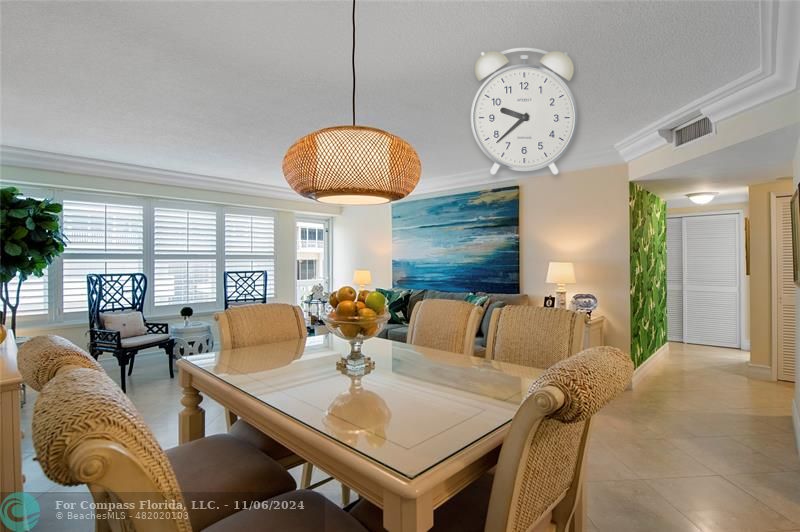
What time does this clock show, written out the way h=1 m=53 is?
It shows h=9 m=38
